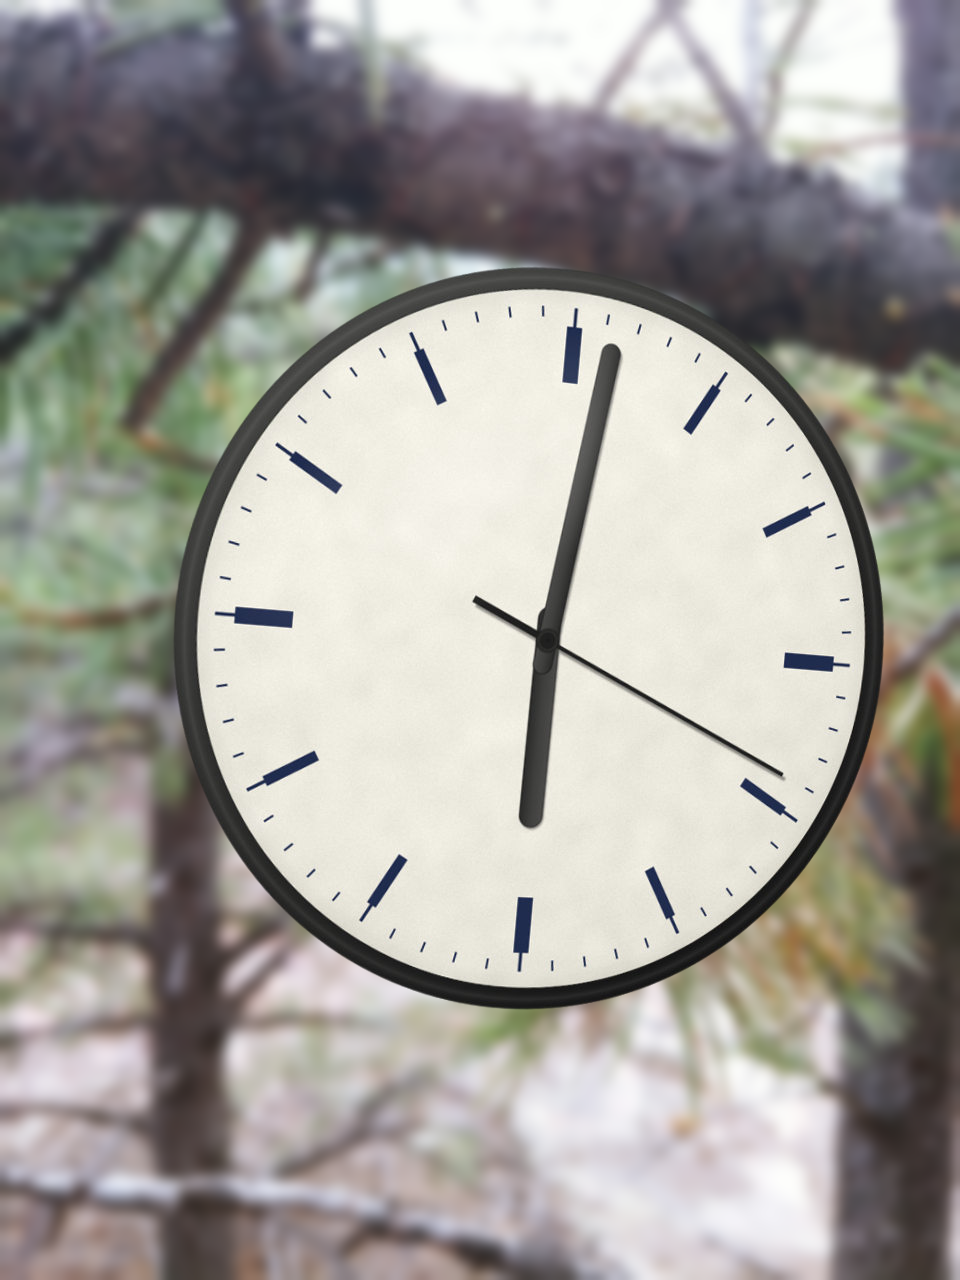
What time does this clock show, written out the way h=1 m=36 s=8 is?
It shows h=6 m=1 s=19
